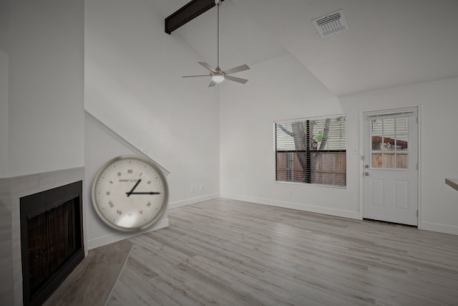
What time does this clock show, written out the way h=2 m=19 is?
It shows h=1 m=15
